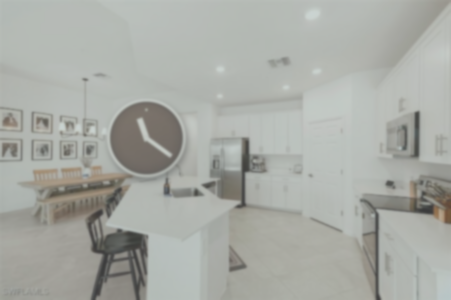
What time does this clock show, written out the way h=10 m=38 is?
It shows h=11 m=21
